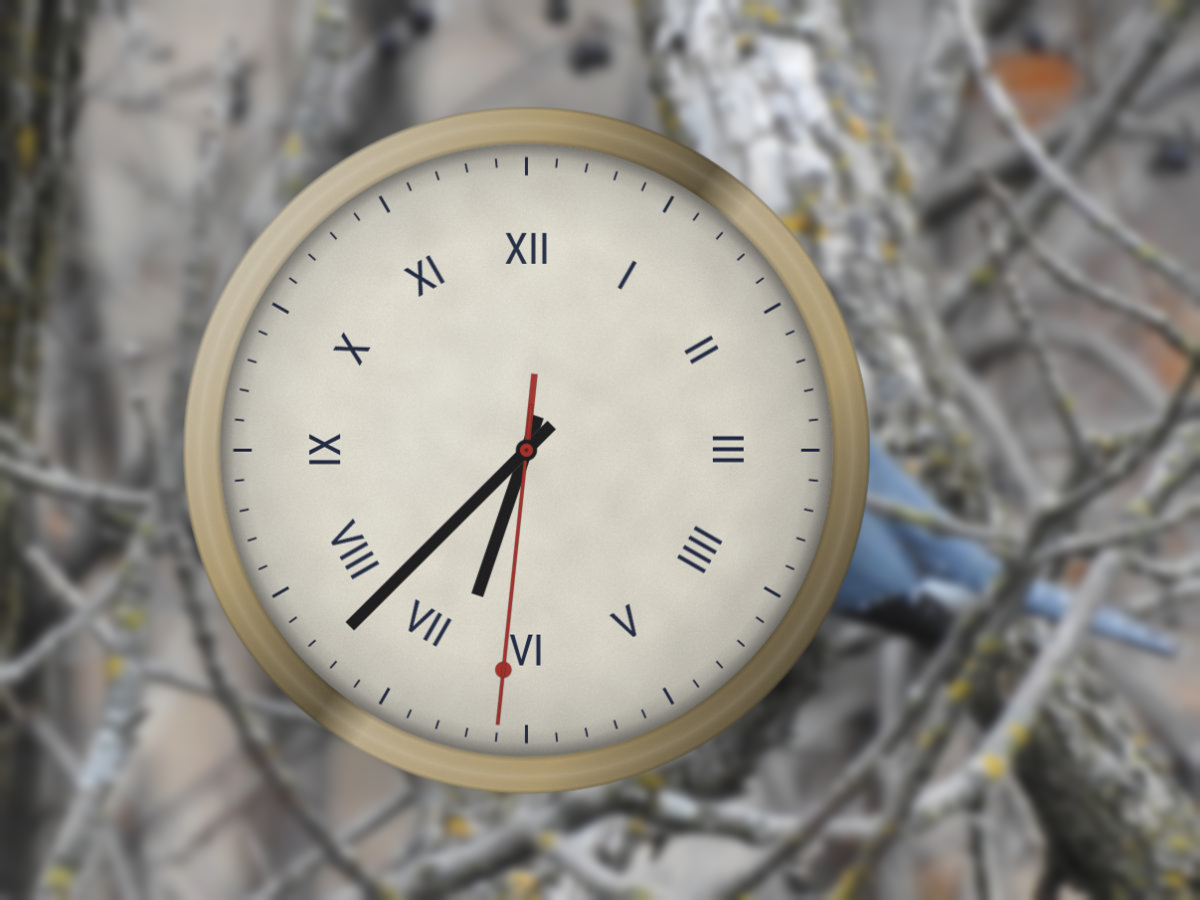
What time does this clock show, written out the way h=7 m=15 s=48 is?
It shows h=6 m=37 s=31
